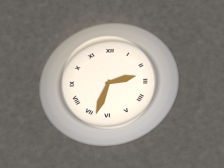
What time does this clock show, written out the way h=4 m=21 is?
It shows h=2 m=33
